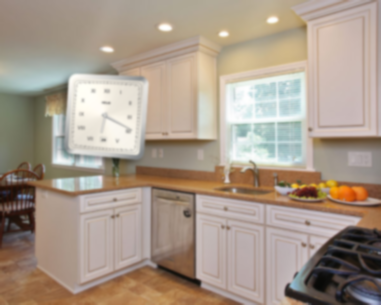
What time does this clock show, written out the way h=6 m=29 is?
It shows h=6 m=19
